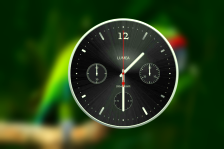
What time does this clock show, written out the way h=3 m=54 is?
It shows h=1 m=30
